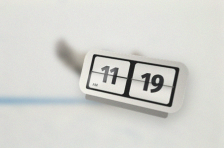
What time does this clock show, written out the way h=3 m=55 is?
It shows h=11 m=19
